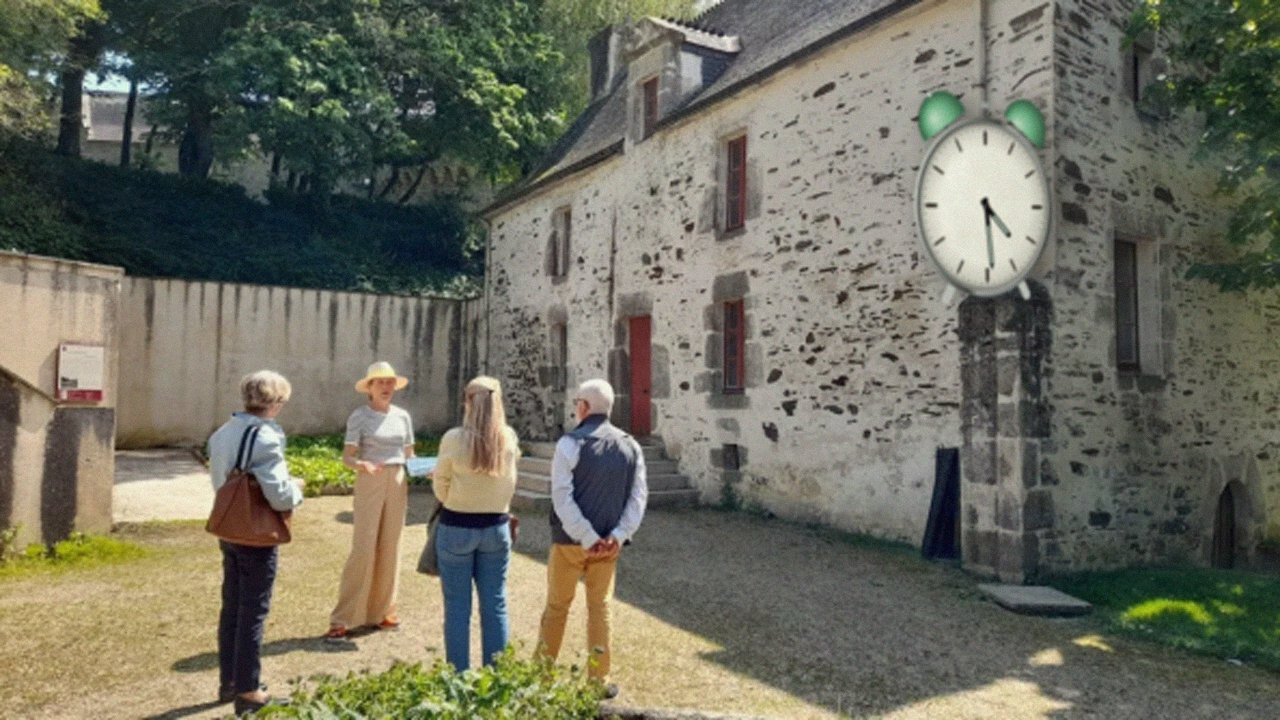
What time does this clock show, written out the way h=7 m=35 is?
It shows h=4 m=29
